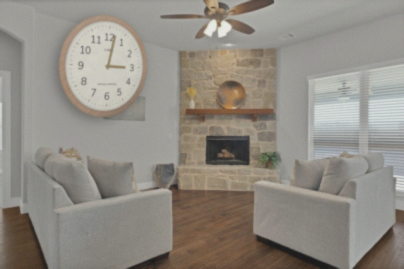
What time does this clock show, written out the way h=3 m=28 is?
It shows h=3 m=2
